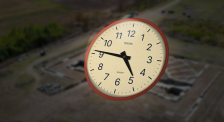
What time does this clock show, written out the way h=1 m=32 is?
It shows h=4 m=46
